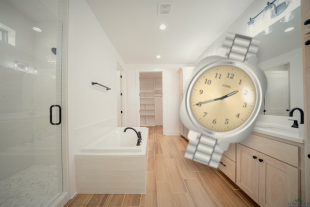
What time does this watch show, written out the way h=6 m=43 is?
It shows h=1 m=40
